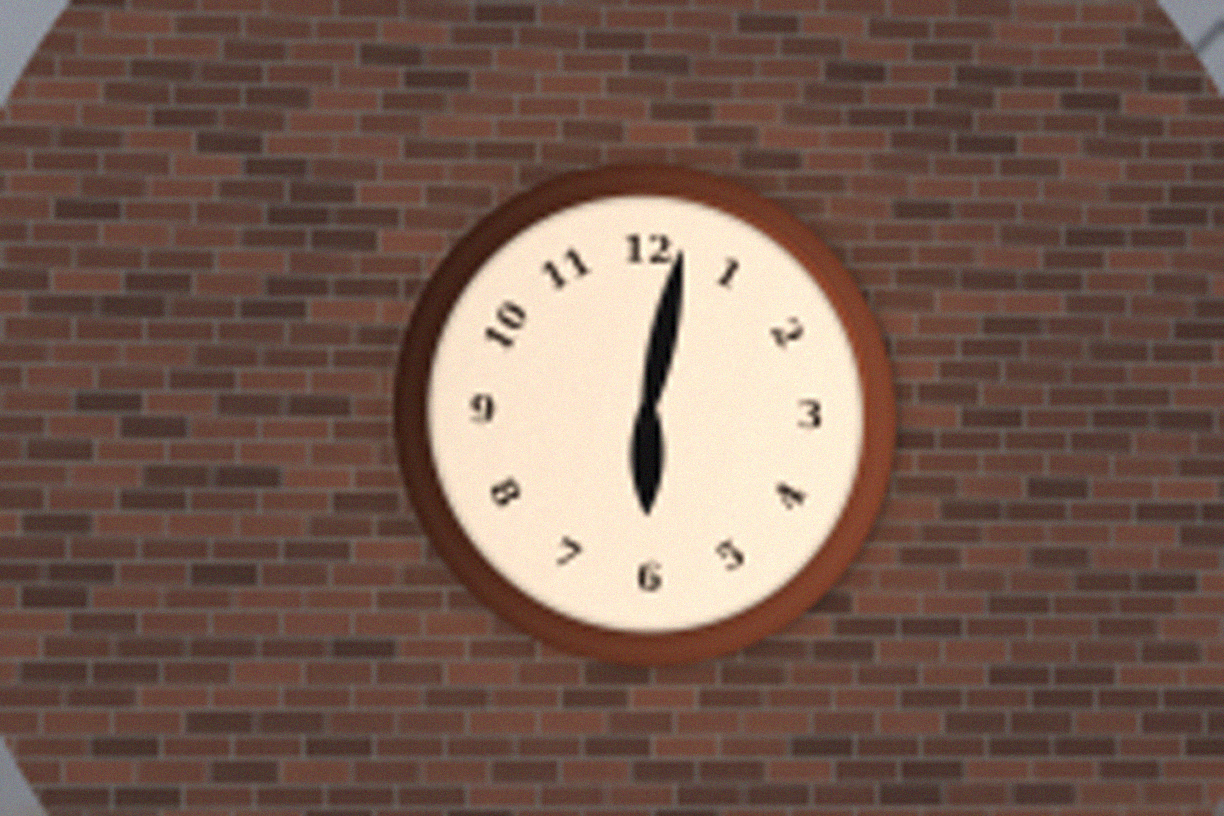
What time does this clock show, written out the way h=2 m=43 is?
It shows h=6 m=2
